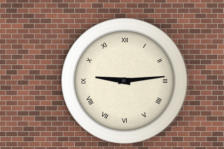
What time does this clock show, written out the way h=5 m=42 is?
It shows h=9 m=14
